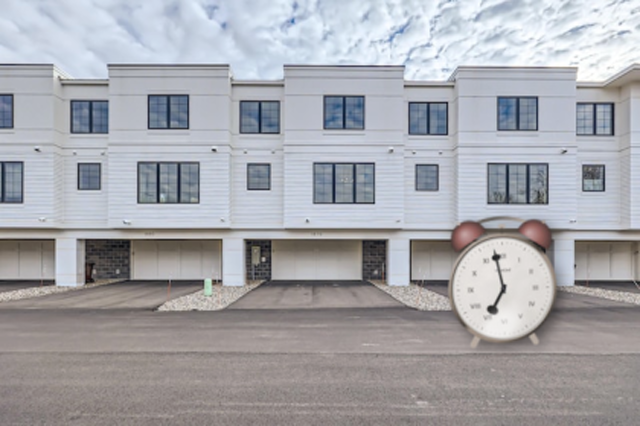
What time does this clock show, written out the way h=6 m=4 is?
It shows h=6 m=58
